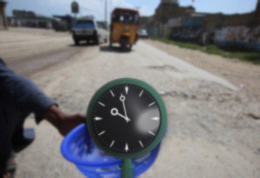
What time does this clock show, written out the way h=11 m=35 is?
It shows h=9 m=58
